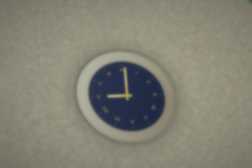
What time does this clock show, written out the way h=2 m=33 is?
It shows h=9 m=1
